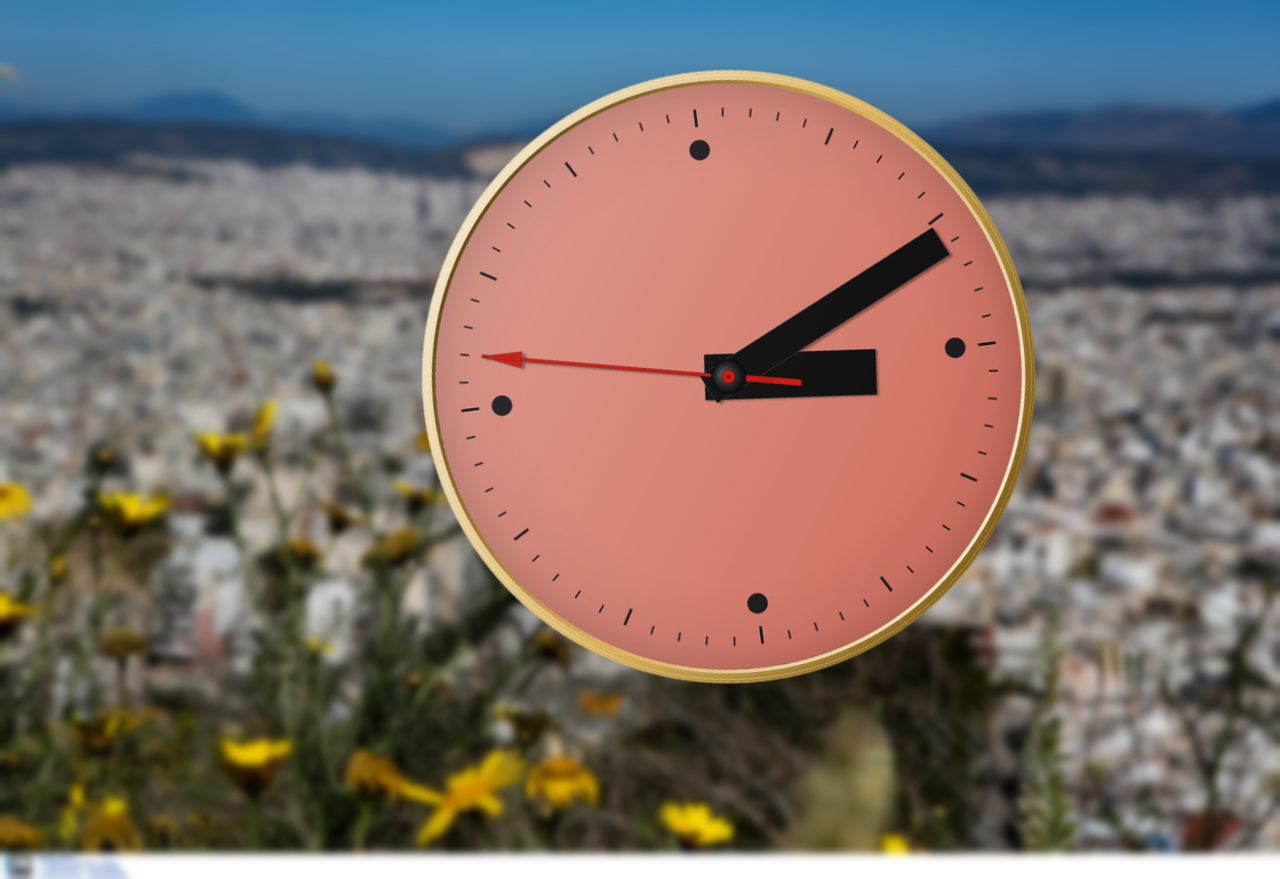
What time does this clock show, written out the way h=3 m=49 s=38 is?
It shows h=3 m=10 s=47
